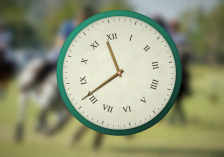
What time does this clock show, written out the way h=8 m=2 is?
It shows h=11 m=41
